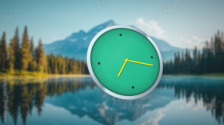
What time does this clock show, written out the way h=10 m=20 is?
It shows h=7 m=18
